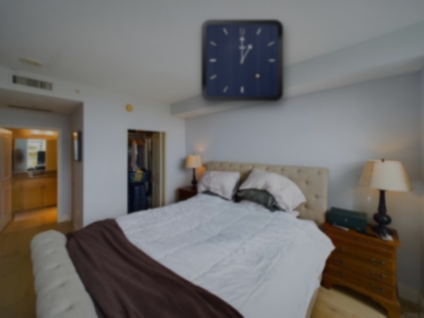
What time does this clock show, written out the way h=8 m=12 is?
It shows h=1 m=0
